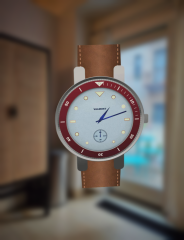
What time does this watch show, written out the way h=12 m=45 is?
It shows h=1 m=12
